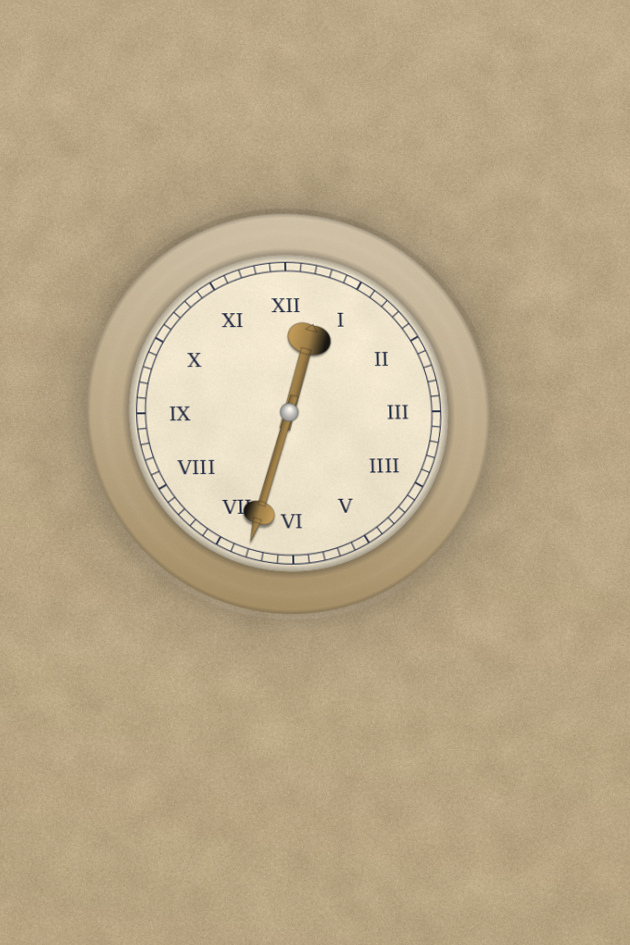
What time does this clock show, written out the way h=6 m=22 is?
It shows h=12 m=33
